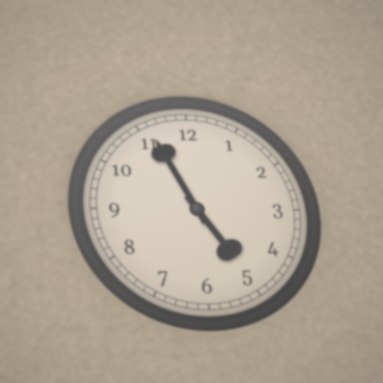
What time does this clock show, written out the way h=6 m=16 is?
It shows h=4 m=56
